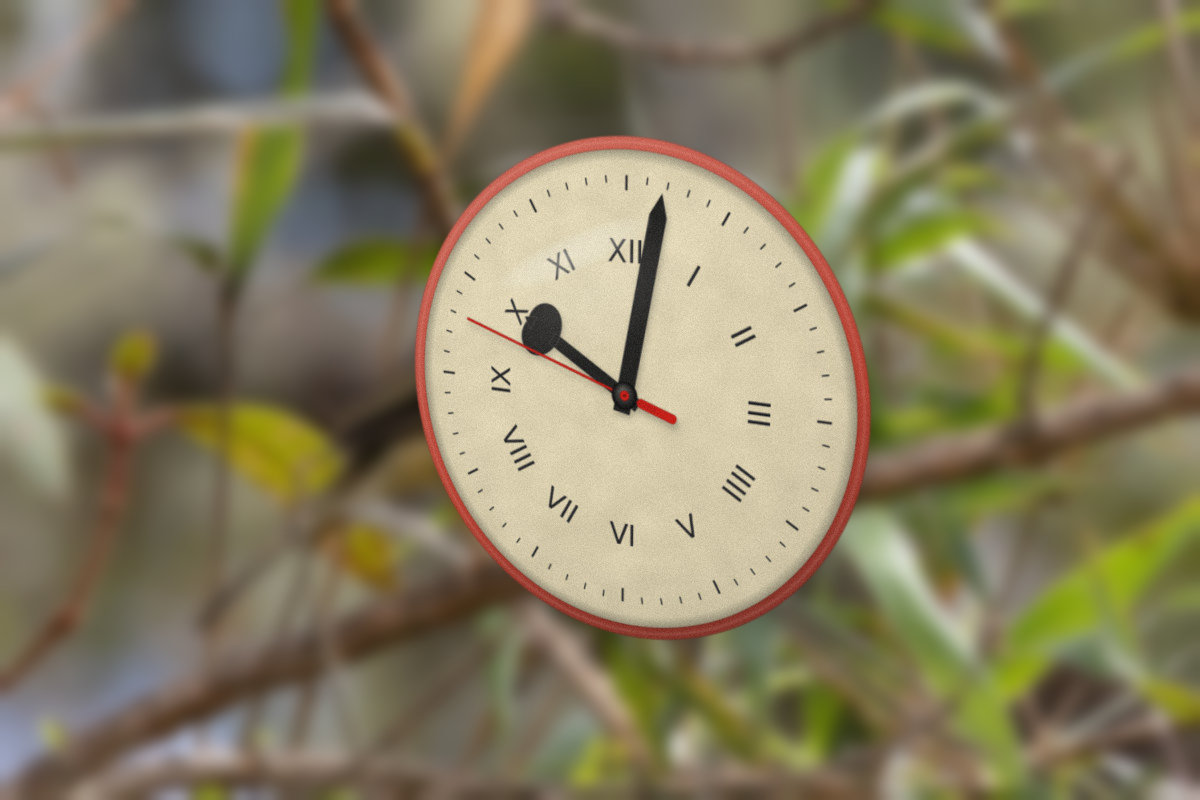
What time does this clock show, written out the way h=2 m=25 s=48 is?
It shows h=10 m=1 s=48
